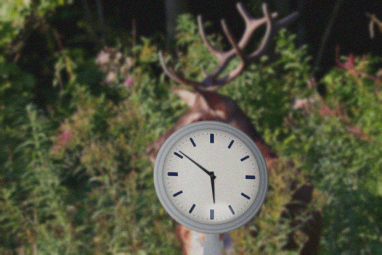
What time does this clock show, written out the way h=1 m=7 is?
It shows h=5 m=51
